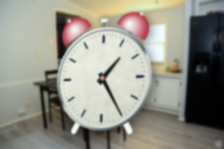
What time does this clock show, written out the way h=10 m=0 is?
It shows h=1 m=25
